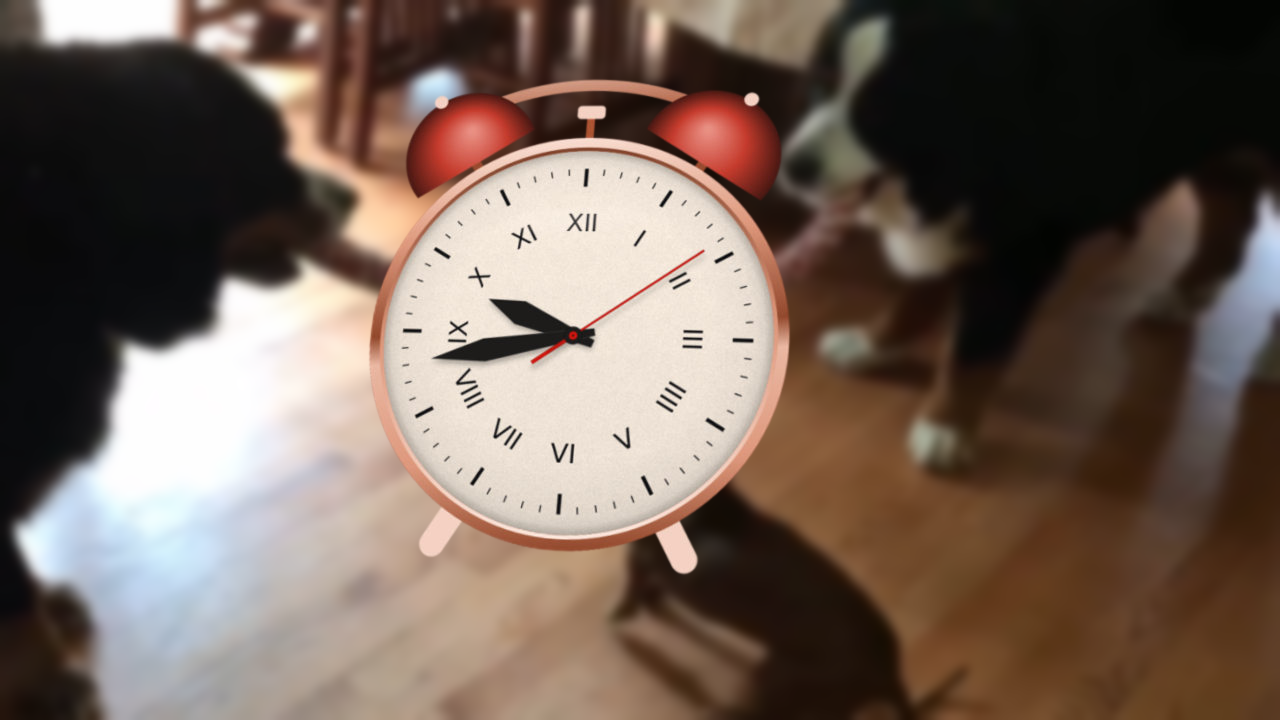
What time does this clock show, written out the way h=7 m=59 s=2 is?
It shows h=9 m=43 s=9
